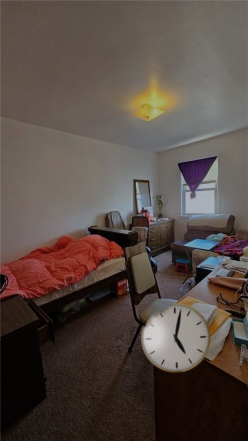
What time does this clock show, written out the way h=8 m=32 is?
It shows h=5 m=2
